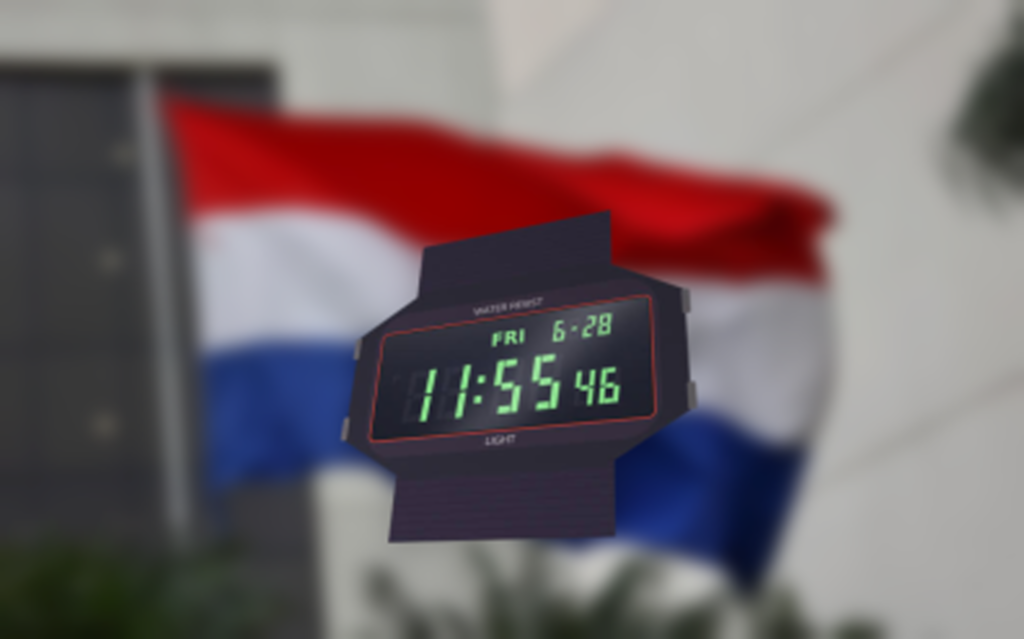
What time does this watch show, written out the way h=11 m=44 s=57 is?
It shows h=11 m=55 s=46
